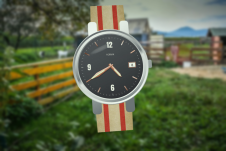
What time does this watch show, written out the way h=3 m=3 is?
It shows h=4 m=40
